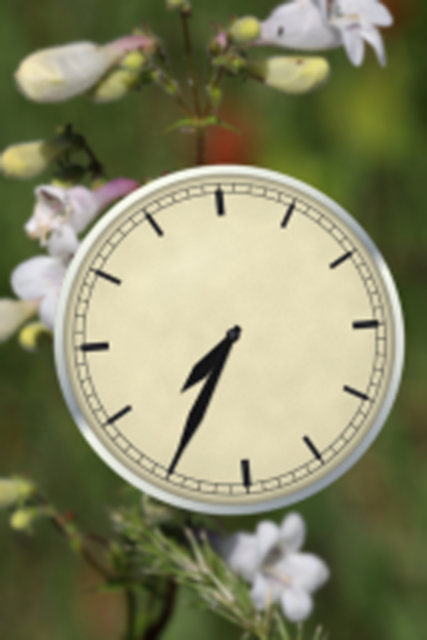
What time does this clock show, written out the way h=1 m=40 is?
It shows h=7 m=35
